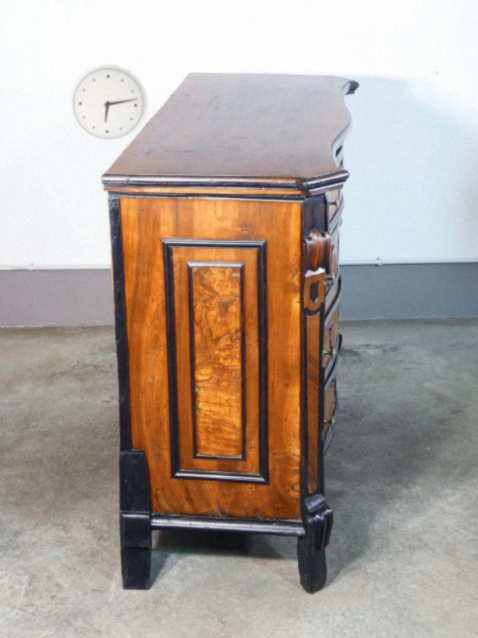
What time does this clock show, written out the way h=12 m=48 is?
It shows h=6 m=13
